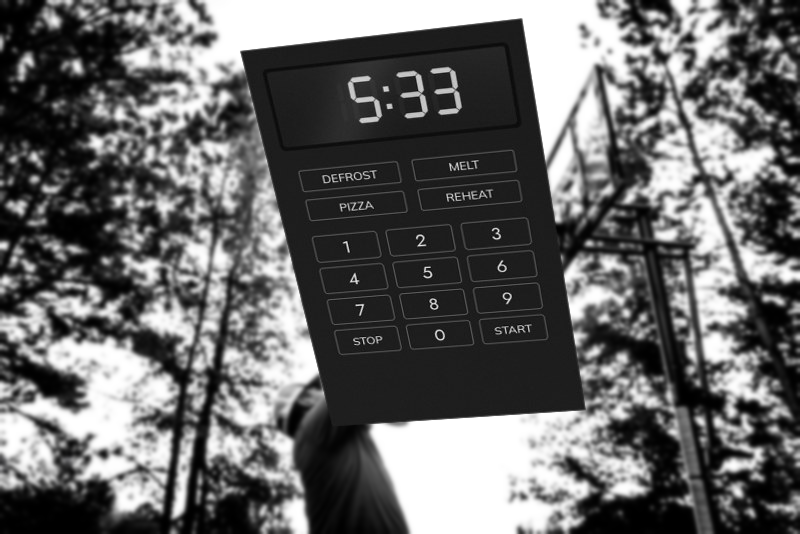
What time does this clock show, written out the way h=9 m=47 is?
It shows h=5 m=33
